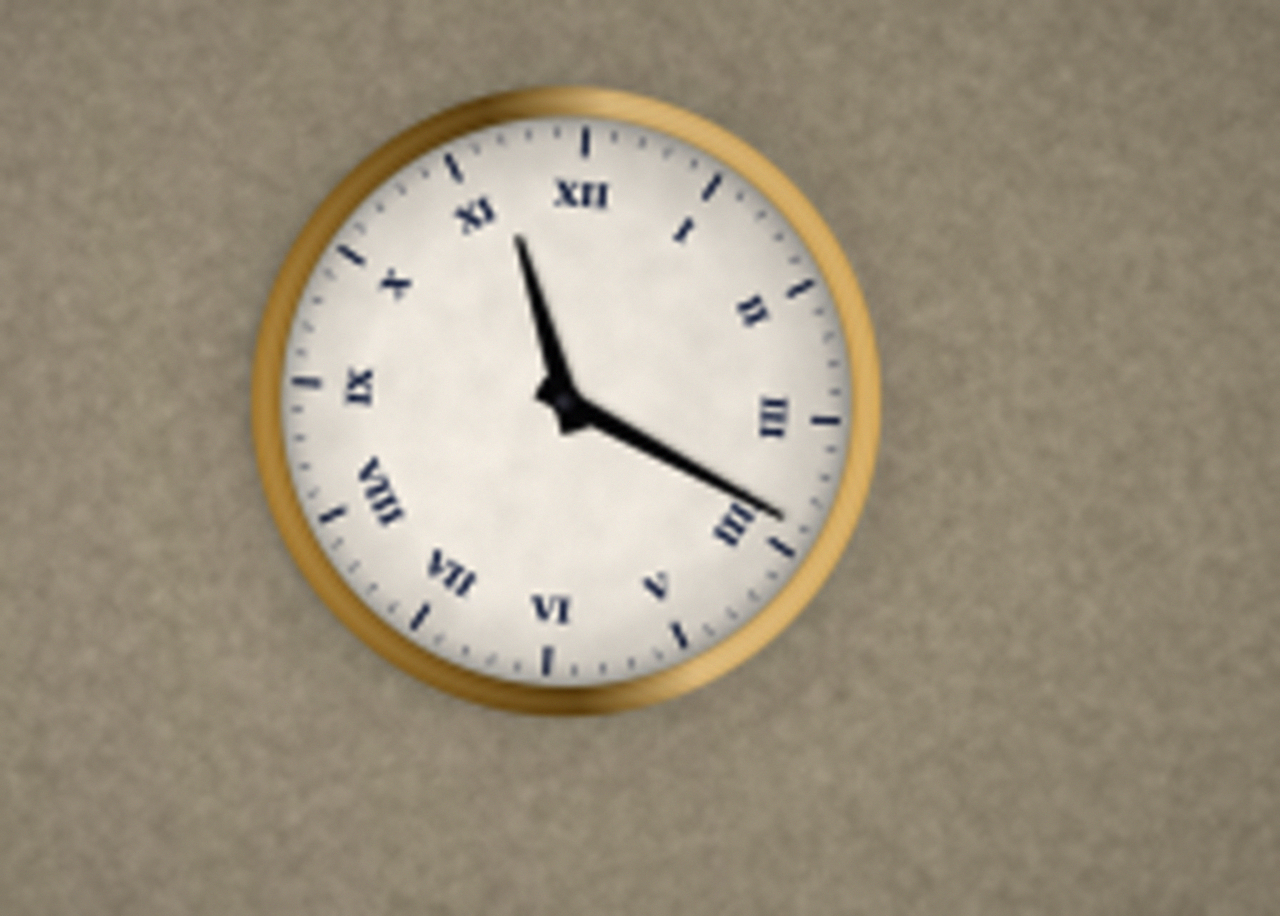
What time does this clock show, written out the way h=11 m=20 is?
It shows h=11 m=19
